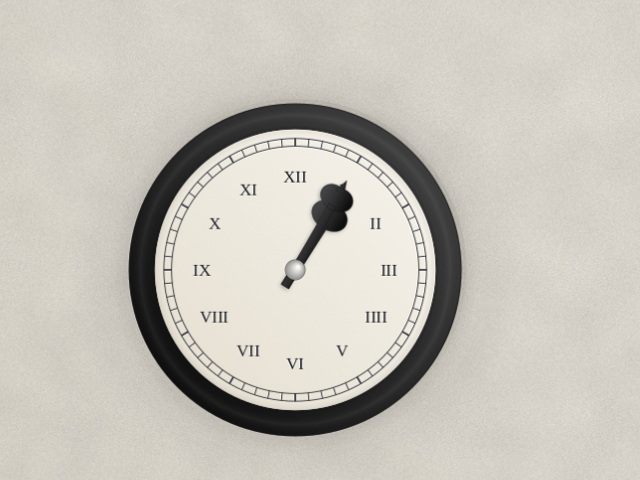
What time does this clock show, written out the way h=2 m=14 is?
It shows h=1 m=5
